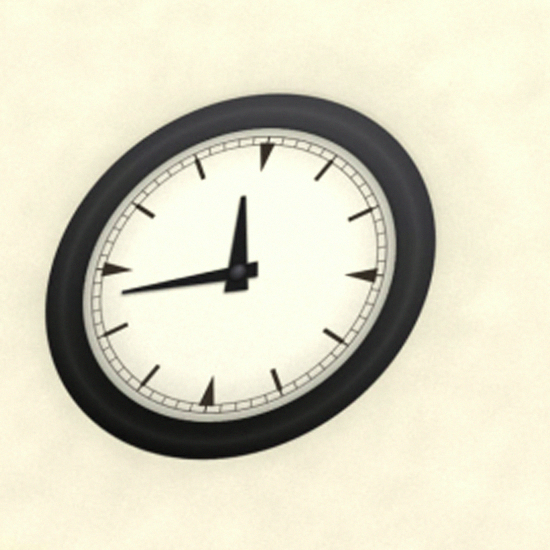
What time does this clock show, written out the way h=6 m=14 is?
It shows h=11 m=43
